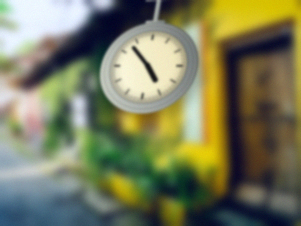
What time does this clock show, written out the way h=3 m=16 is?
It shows h=4 m=53
